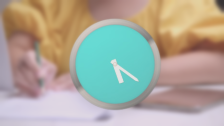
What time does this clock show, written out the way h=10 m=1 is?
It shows h=5 m=21
